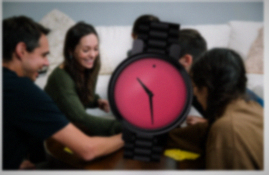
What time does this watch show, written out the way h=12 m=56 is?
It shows h=10 m=28
